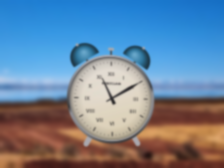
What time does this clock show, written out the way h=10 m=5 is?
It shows h=11 m=10
